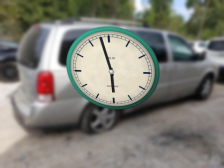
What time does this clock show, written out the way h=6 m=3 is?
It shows h=5 m=58
